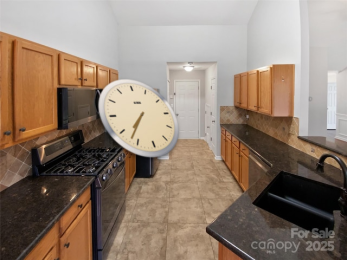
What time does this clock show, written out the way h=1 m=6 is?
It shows h=7 m=37
